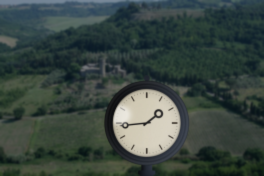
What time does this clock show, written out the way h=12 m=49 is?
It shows h=1 m=44
